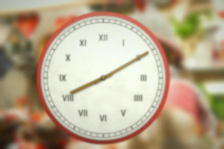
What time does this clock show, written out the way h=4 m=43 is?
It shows h=8 m=10
